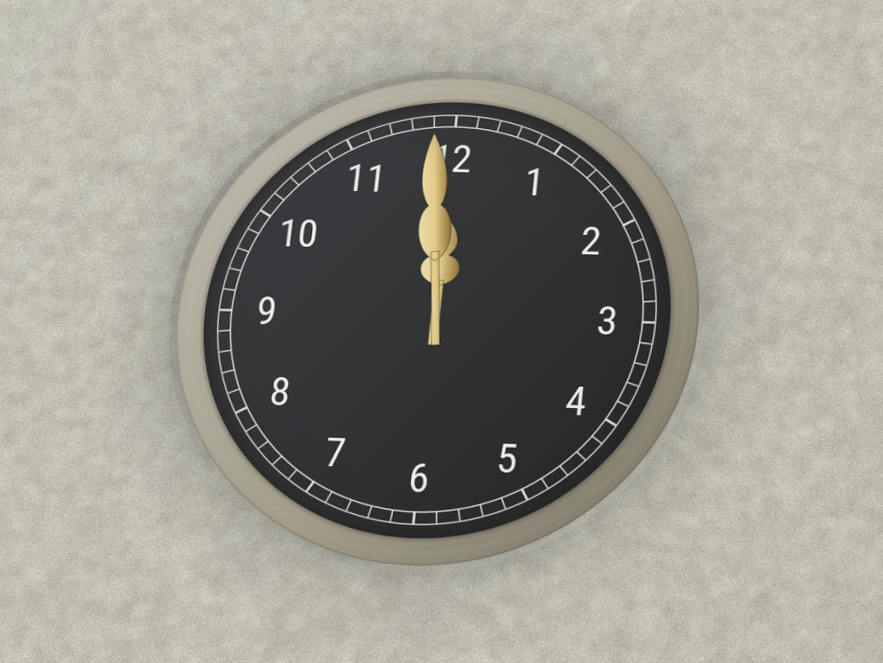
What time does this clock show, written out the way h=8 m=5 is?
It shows h=11 m=59
